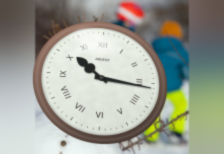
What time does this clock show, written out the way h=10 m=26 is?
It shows h=10 m=16
